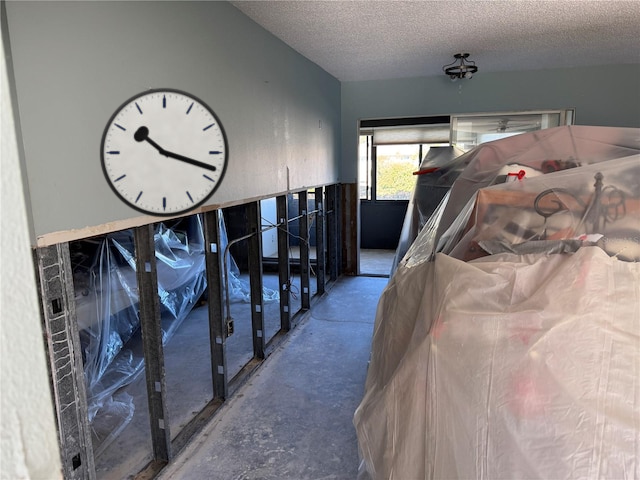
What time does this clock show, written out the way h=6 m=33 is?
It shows h=10 m=18
